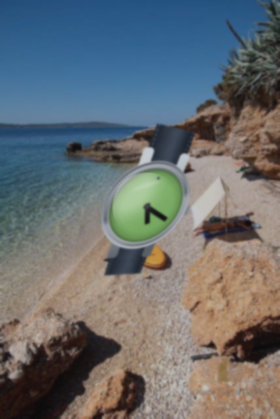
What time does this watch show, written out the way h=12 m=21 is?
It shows h=5 m=19
